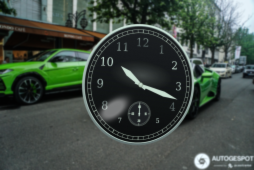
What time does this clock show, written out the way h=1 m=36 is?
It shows h=10 m=18
